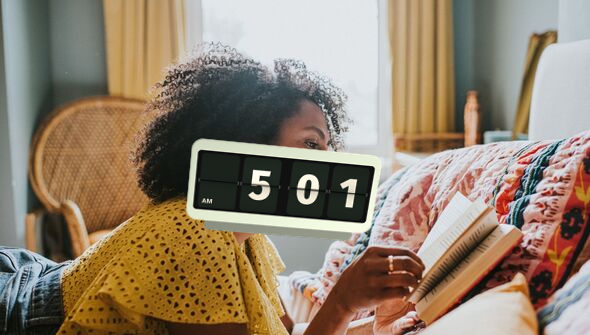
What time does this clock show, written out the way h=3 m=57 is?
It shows h=5 m=1
